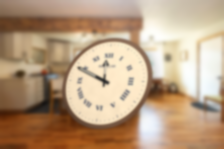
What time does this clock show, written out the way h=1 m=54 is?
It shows h=11 m=49
